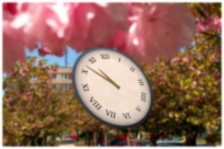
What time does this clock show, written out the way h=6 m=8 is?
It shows h=10 m=52
